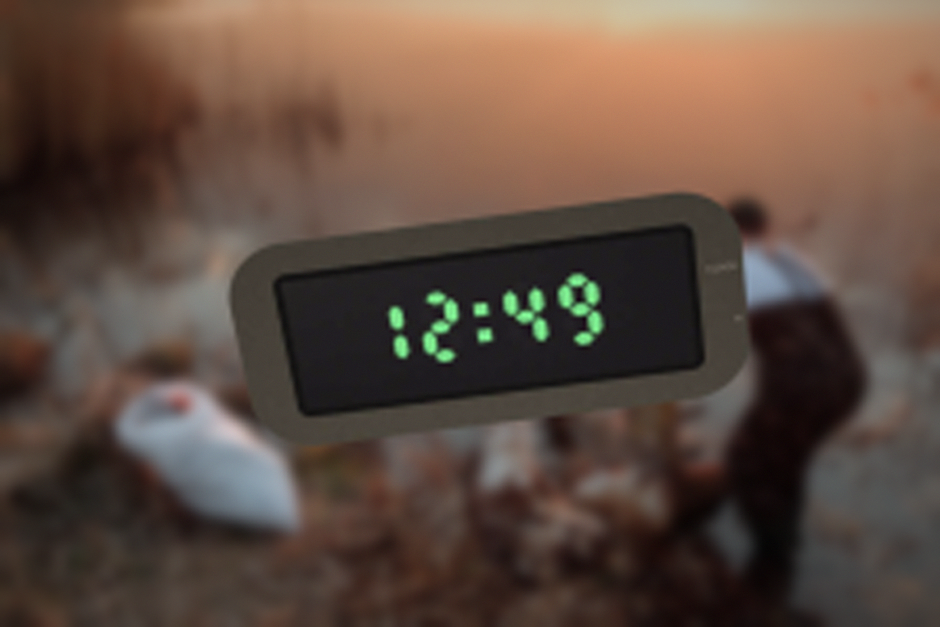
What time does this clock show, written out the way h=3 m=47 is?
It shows h=12 m=49
